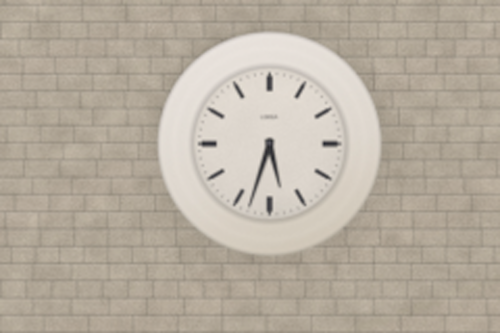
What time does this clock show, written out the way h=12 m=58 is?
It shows h=5 m=33
